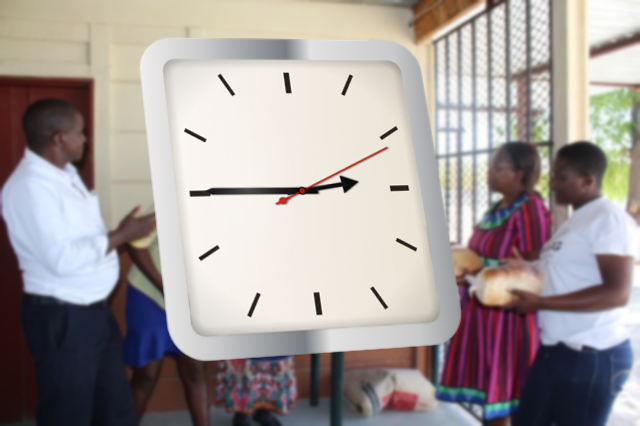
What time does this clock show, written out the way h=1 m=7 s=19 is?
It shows h=2 m=45 s=11
